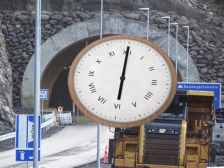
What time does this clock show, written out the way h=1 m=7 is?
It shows h=6 m=0
